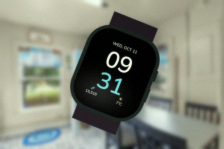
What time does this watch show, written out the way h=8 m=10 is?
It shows h=9 m=31
